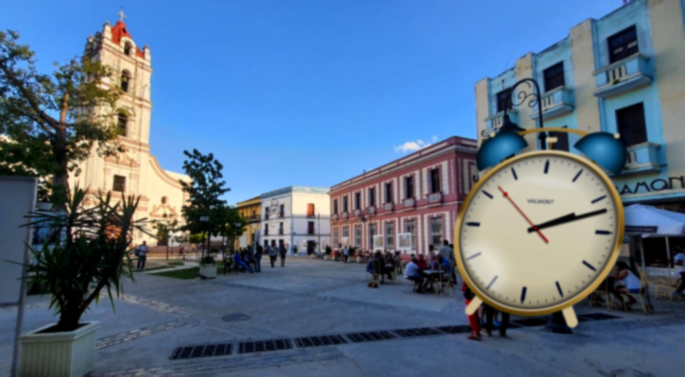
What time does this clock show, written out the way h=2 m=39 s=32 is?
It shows h=2 m=11 s=52
